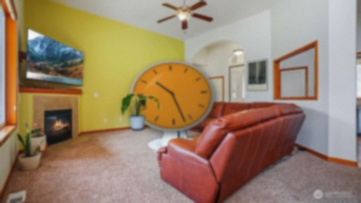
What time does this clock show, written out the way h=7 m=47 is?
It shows h=10 m=27
